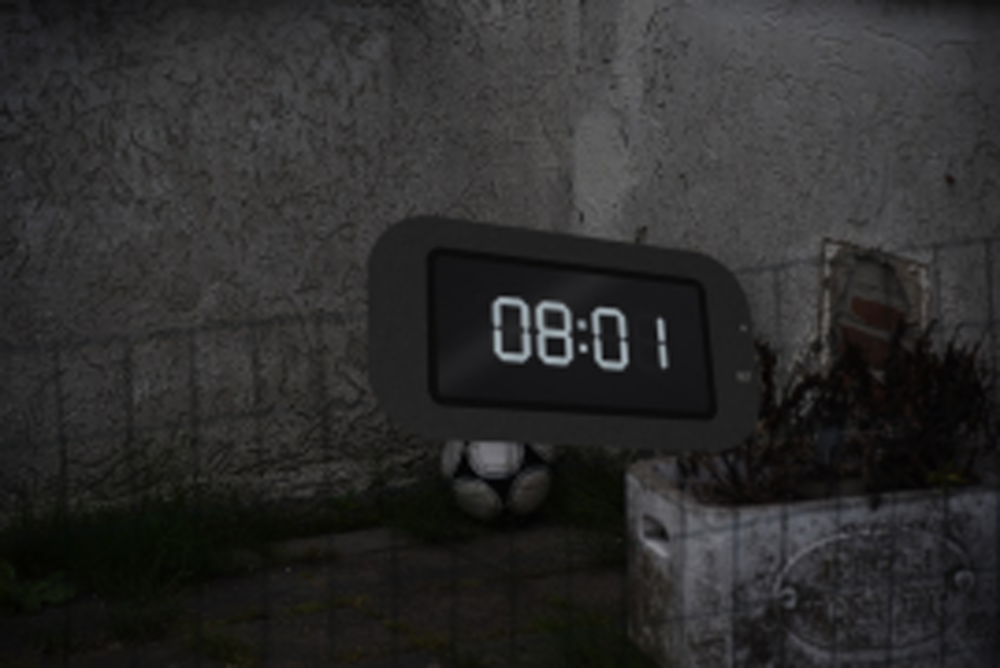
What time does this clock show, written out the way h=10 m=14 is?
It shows h=8 m=1
